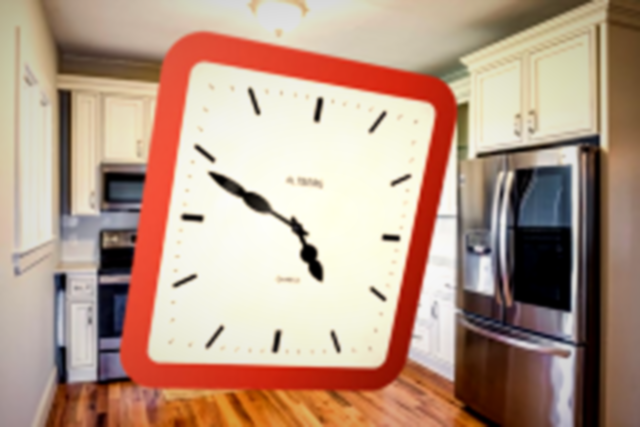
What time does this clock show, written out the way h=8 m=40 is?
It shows h=4 m=49
